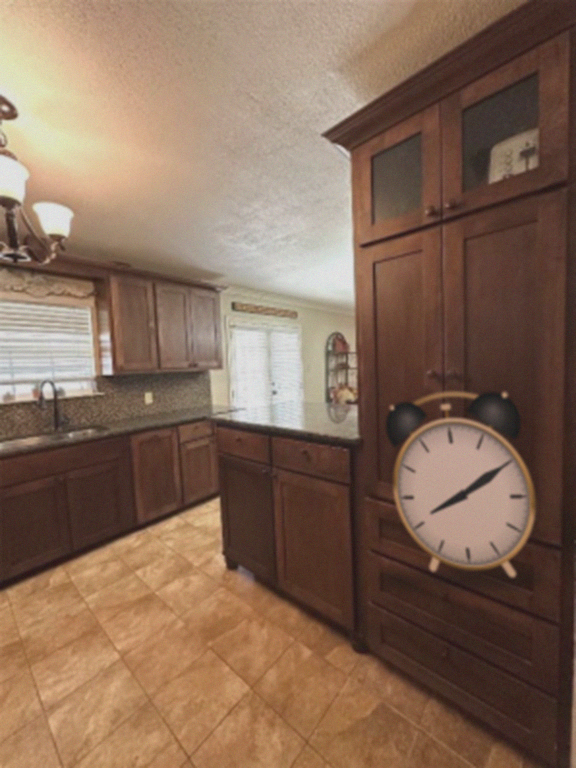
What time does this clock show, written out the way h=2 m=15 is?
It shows h=8 m=10
